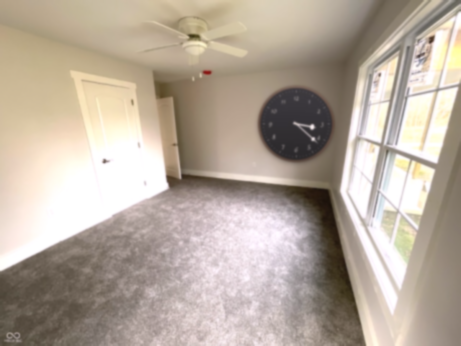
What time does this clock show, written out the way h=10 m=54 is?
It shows h=3 m=22
